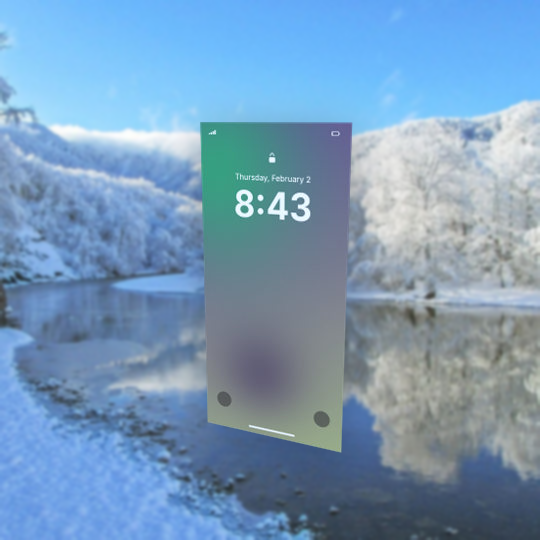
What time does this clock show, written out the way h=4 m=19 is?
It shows h=8 m=43
